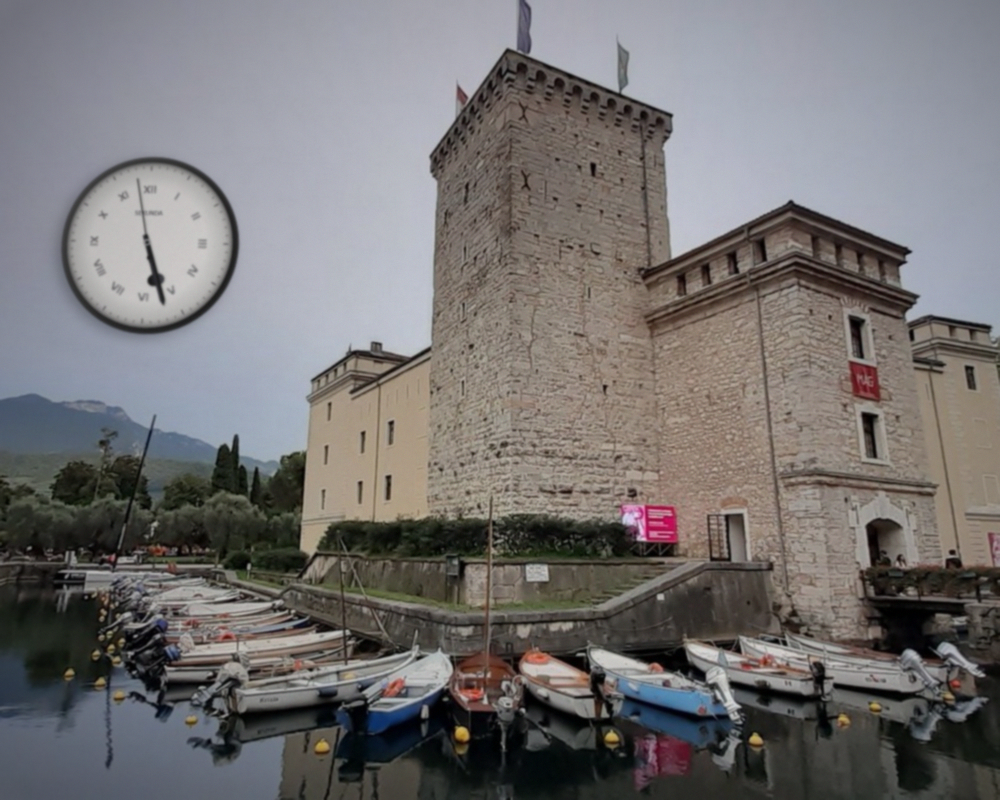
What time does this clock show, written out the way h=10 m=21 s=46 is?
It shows h=5 m=26 s=58
